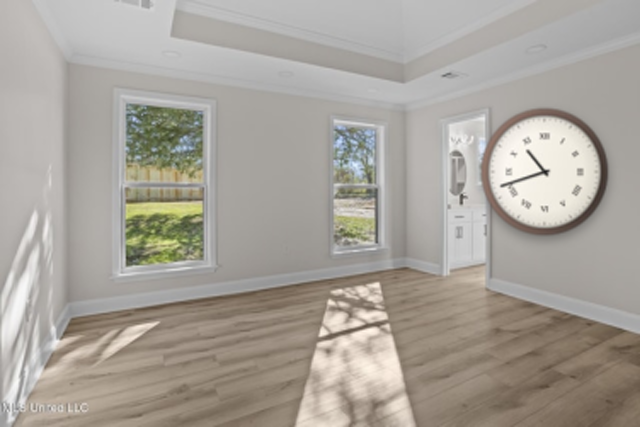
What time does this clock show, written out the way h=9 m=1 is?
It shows h=10 m=42
